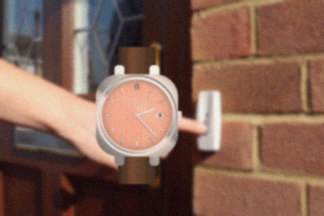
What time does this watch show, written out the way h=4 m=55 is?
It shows h=2 m=23
